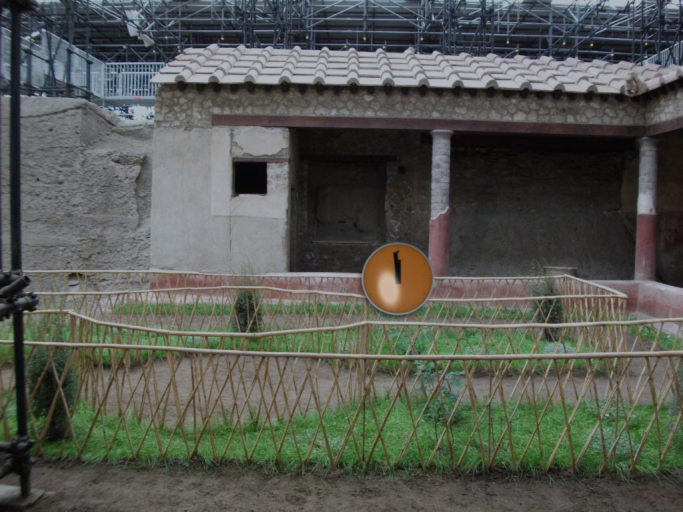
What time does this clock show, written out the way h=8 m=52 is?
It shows h=11 m=59
